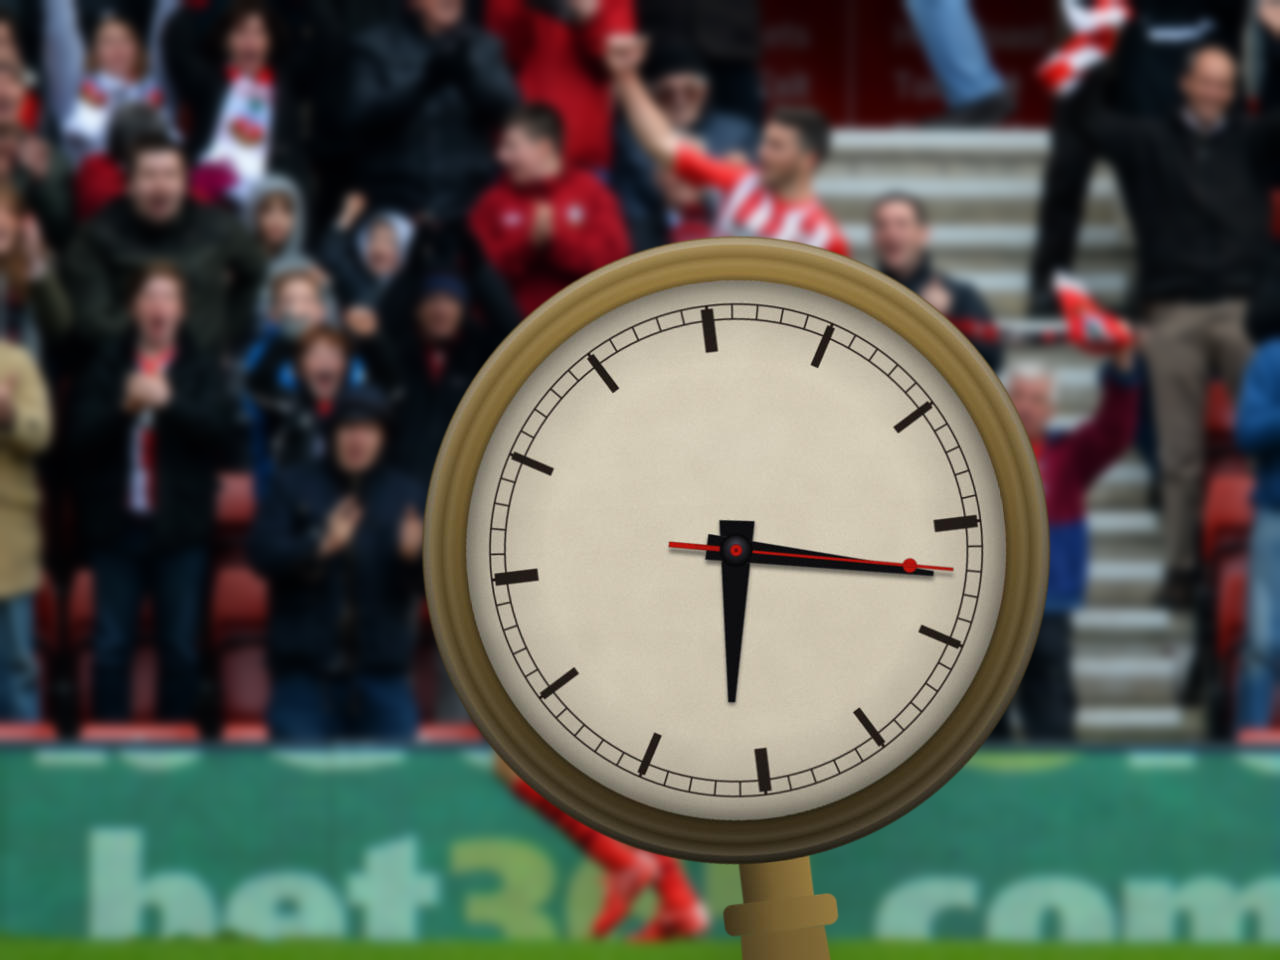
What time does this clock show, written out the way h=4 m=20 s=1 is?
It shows h=6 m=17 s=17
